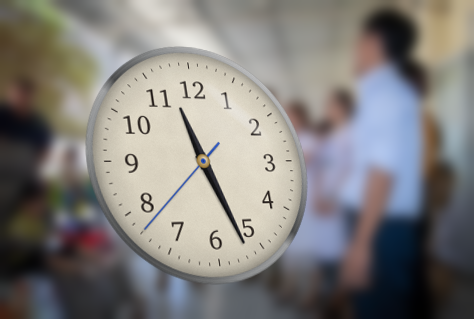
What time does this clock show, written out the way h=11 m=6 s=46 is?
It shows h=11 m=26 s=38
